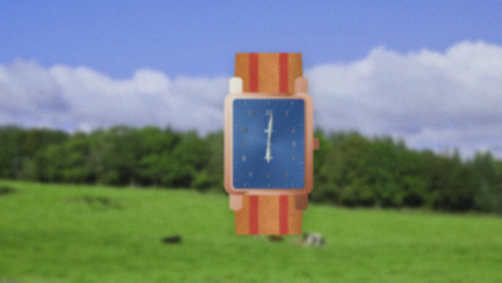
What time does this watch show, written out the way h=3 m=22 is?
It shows h=6 m=1
